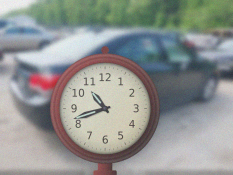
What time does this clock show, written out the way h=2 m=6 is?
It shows h=10 m=42
